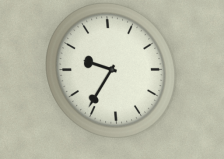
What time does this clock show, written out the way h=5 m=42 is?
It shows h=9 m=36
